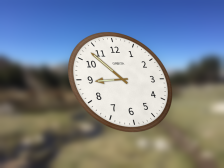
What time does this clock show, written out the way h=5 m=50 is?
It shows h=8 m=53
